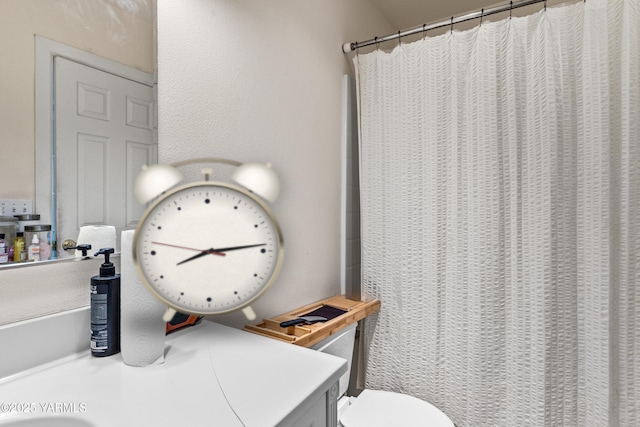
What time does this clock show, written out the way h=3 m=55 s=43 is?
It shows h=8 m=13 s=47
